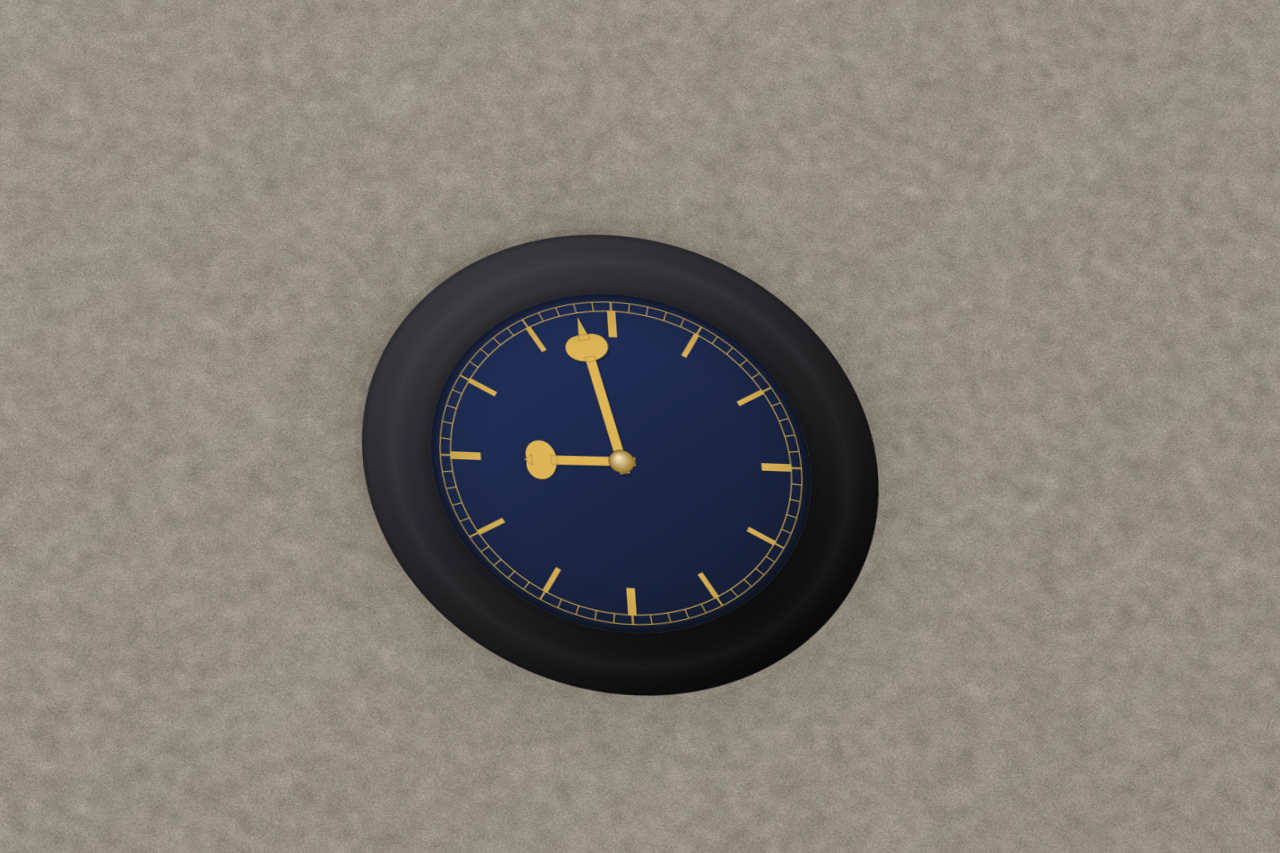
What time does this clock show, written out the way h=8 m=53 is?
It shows h=8 m=58
